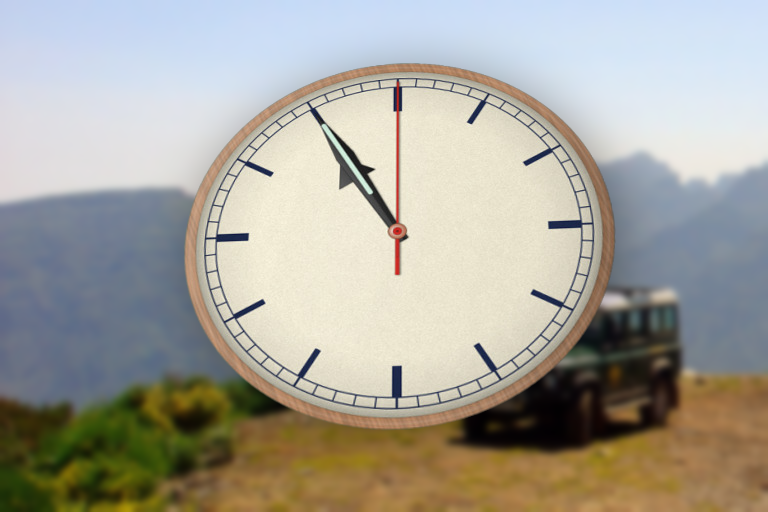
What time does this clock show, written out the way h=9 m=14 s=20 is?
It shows h=10 m=55 s=0
